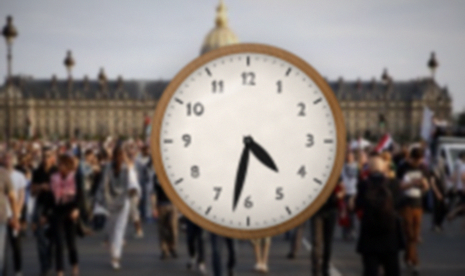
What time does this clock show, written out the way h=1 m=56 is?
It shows h=4 m=32
